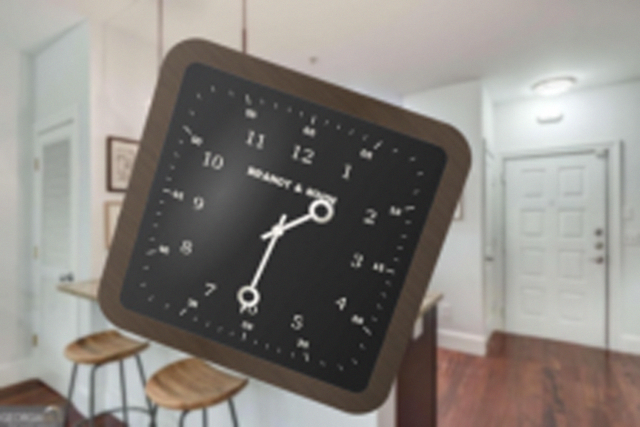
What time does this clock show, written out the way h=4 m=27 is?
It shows h=1 m=31
